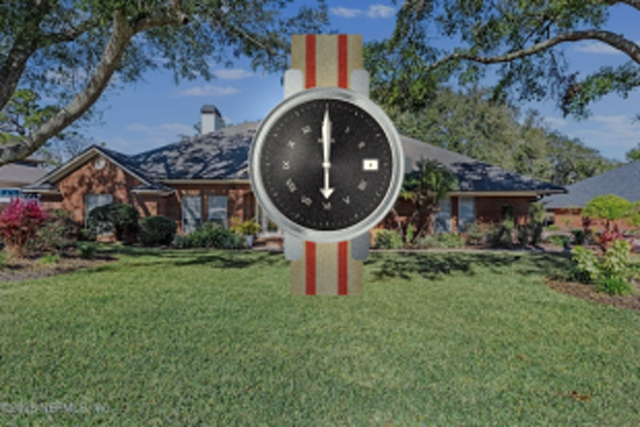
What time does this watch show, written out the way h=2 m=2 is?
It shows h=6 m=0
